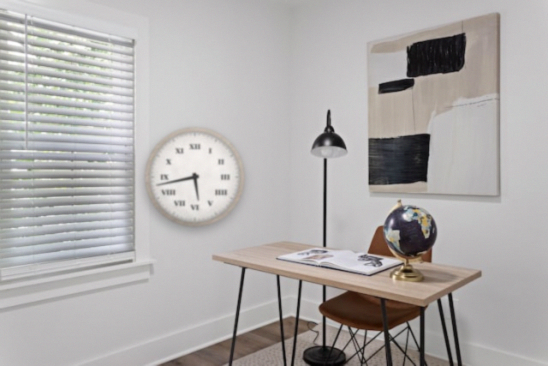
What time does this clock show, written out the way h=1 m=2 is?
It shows h=5 m=43
